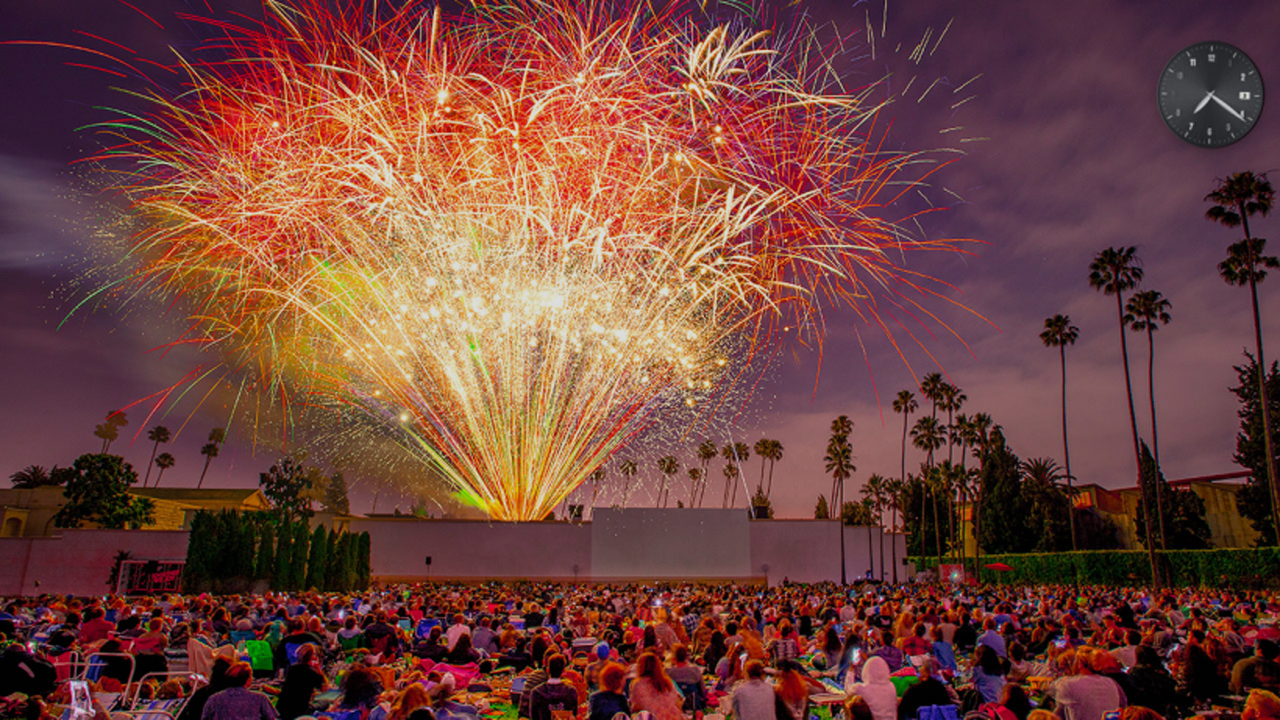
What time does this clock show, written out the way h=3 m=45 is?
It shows h=7 m=21
